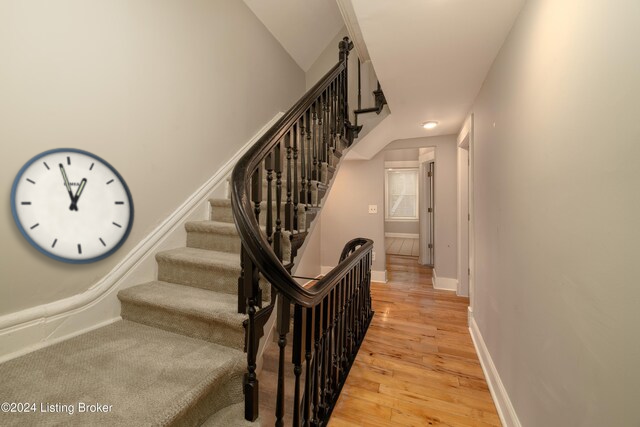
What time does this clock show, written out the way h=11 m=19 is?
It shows h=12 m=58
